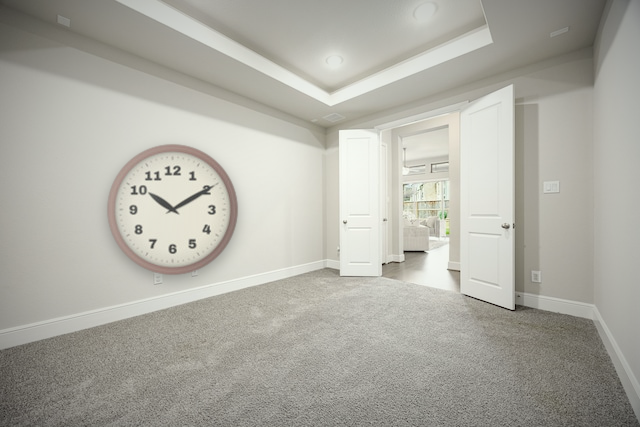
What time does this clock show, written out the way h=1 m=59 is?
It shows h=10 m=10
